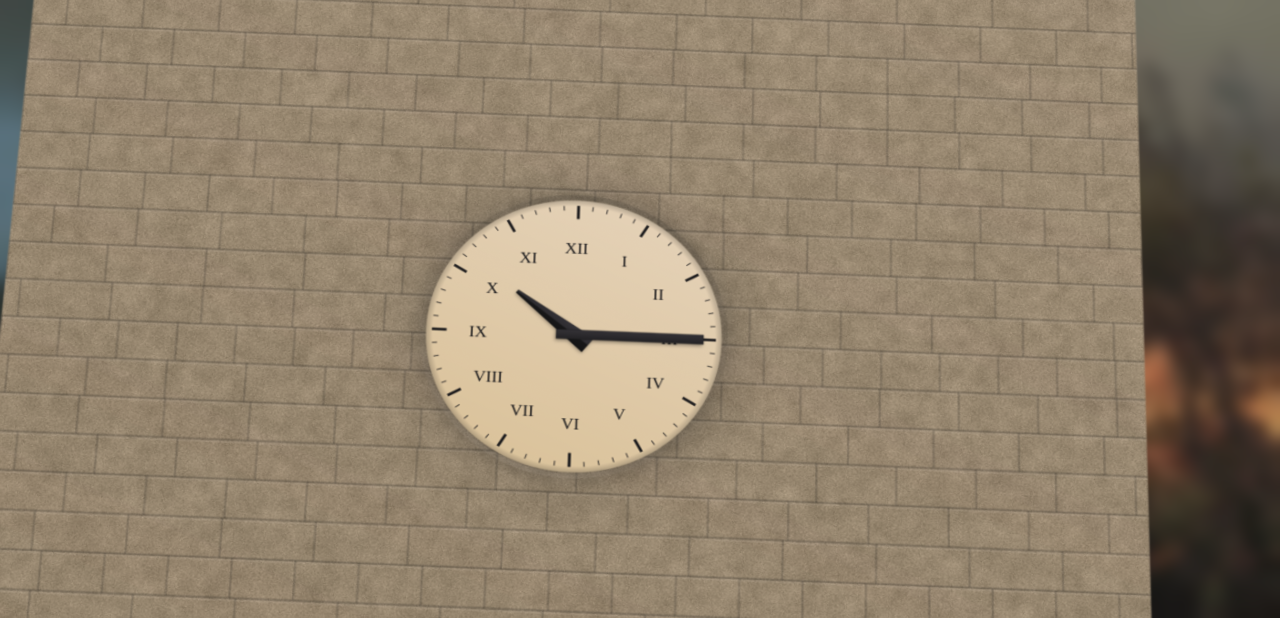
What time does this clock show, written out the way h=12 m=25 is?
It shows h=10 m=15
